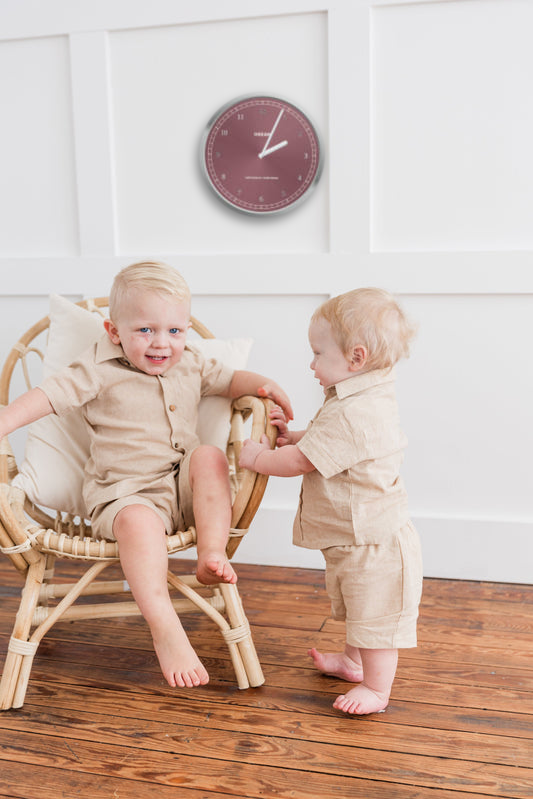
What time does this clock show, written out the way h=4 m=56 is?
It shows h=2 m=4
